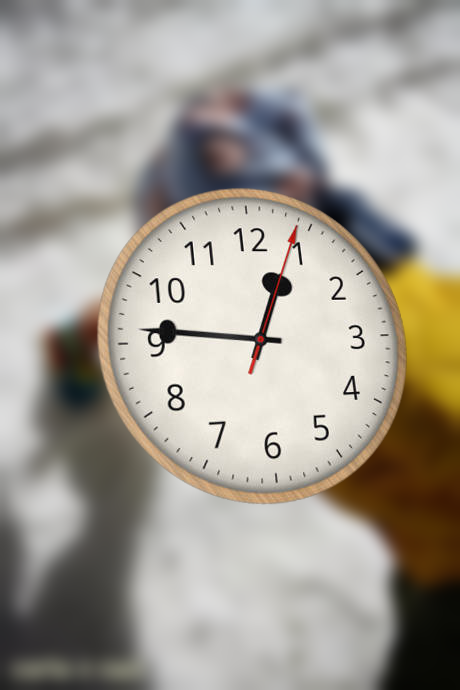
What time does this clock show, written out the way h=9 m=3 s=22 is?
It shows h=12 m=46 s=4
